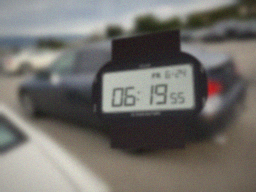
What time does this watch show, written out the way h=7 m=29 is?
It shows h=6 m=19
